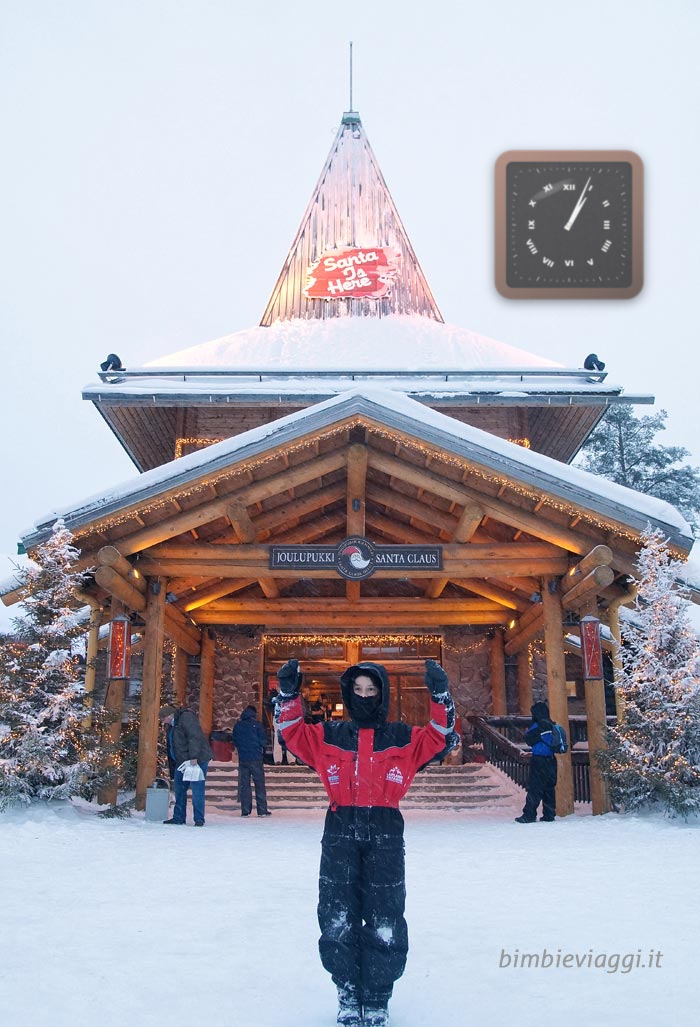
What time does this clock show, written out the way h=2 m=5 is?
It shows h=1 m=4
